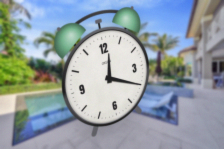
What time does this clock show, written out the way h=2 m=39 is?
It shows h=12 m=20
